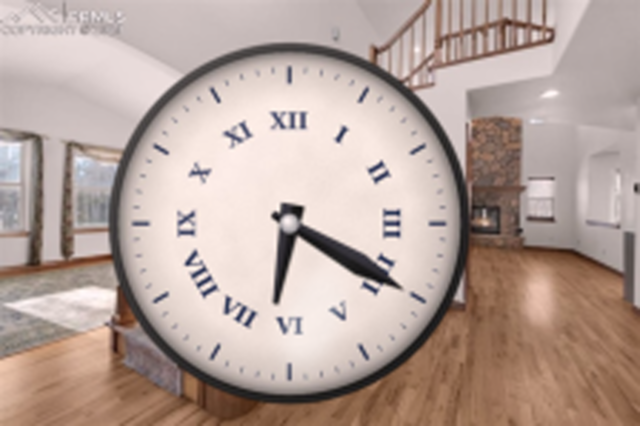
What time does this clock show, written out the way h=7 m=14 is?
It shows h=6 m=20
